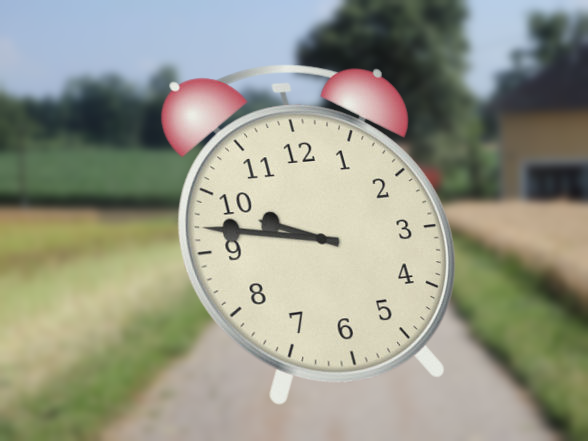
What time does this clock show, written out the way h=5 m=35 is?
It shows h=9 m=47
